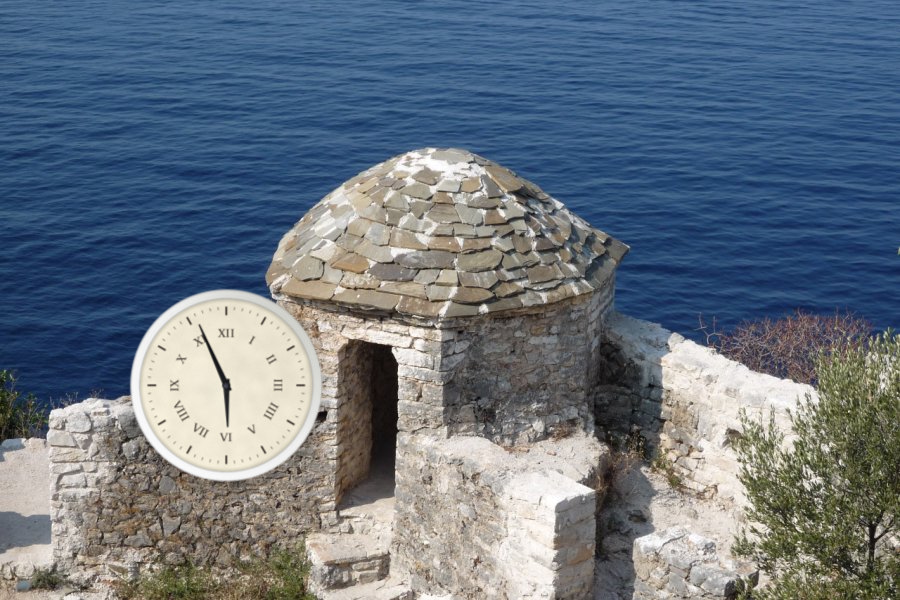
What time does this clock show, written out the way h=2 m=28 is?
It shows h=5 m=56
